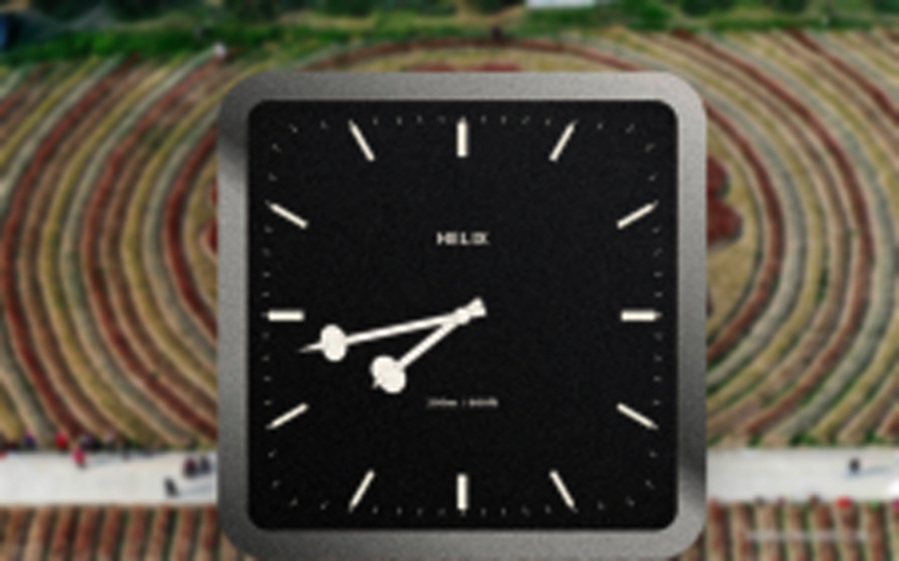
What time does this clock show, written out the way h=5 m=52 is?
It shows h=7 m=43
